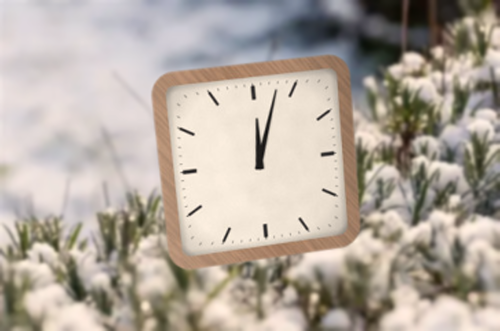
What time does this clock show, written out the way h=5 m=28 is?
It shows h=12 m=3
